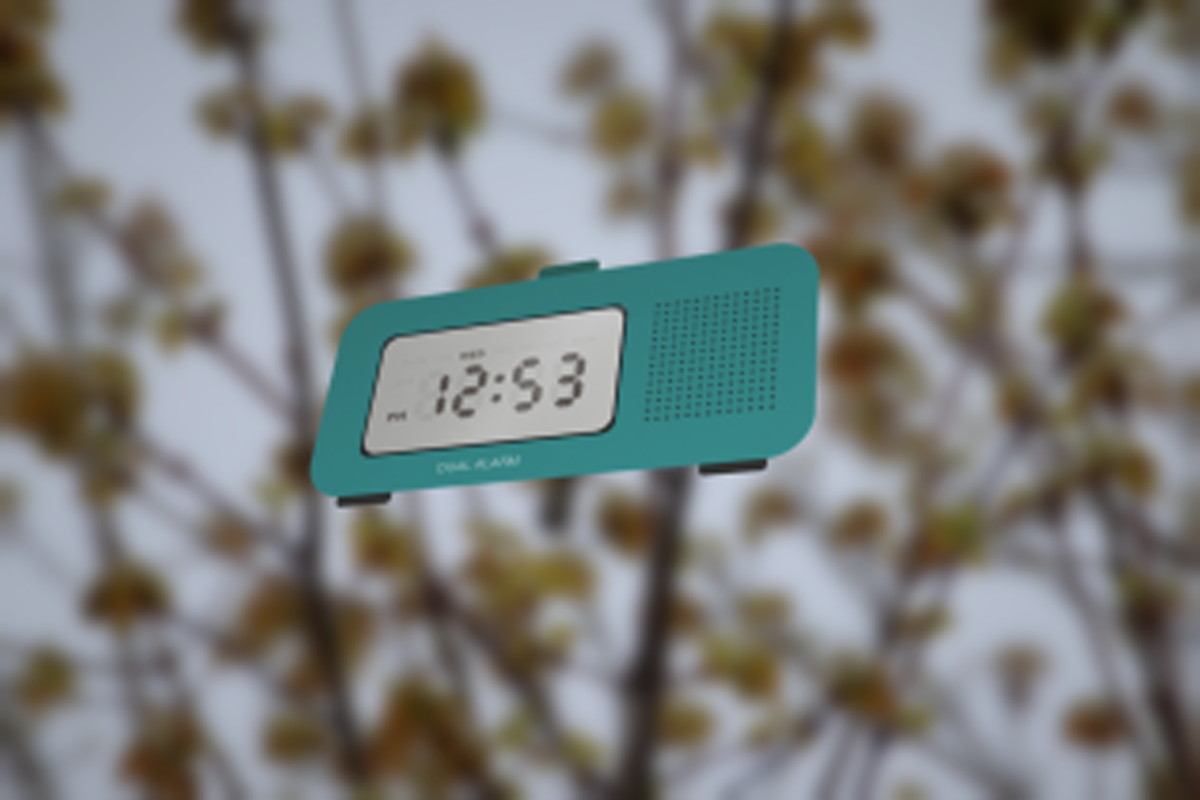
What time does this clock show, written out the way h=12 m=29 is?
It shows h=12 m=53
